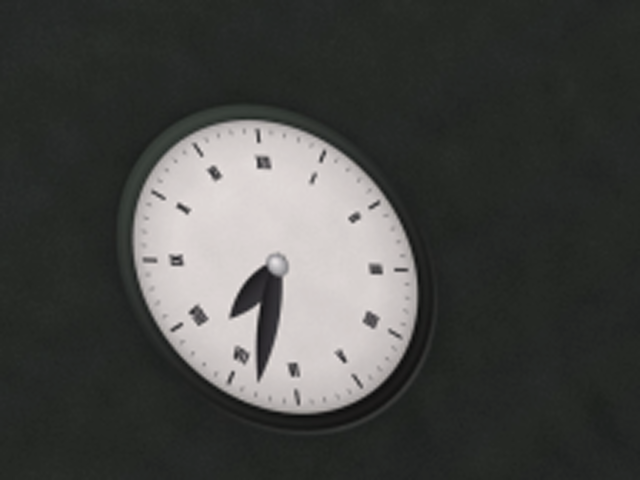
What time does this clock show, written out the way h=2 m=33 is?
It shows h=7 m=33
